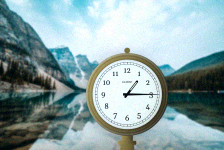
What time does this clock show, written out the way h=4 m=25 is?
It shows h=1 m=15
